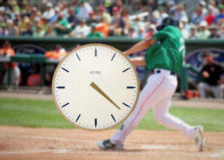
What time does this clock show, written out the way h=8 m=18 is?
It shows h=4 m=22
